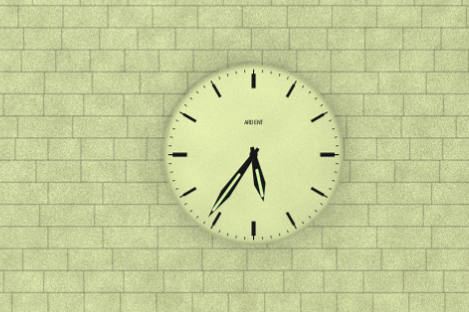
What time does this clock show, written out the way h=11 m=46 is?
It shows h=5 m=36
